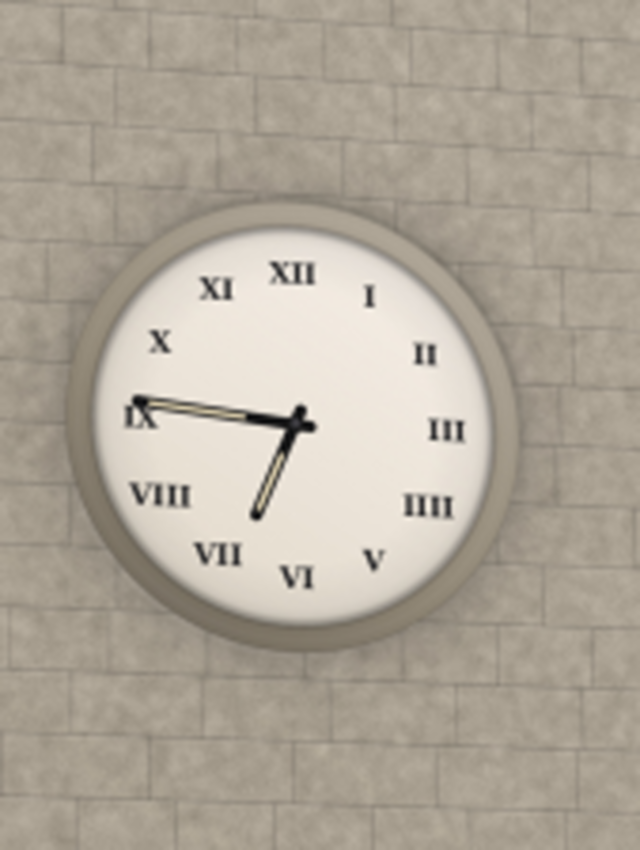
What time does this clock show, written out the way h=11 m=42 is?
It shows h=6 m=46
